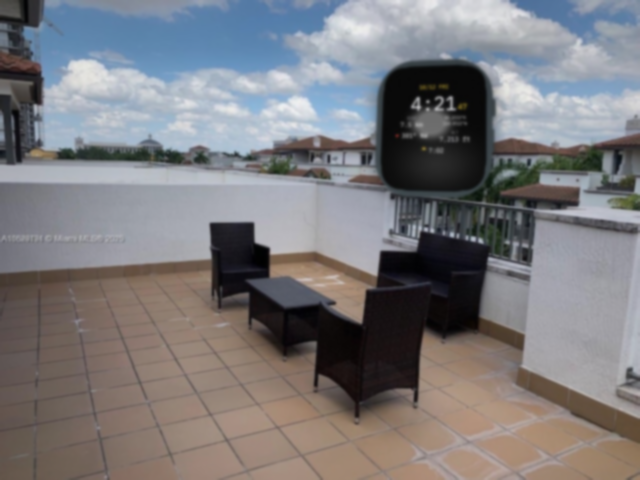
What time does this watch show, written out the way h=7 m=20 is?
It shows h=4 m=21
